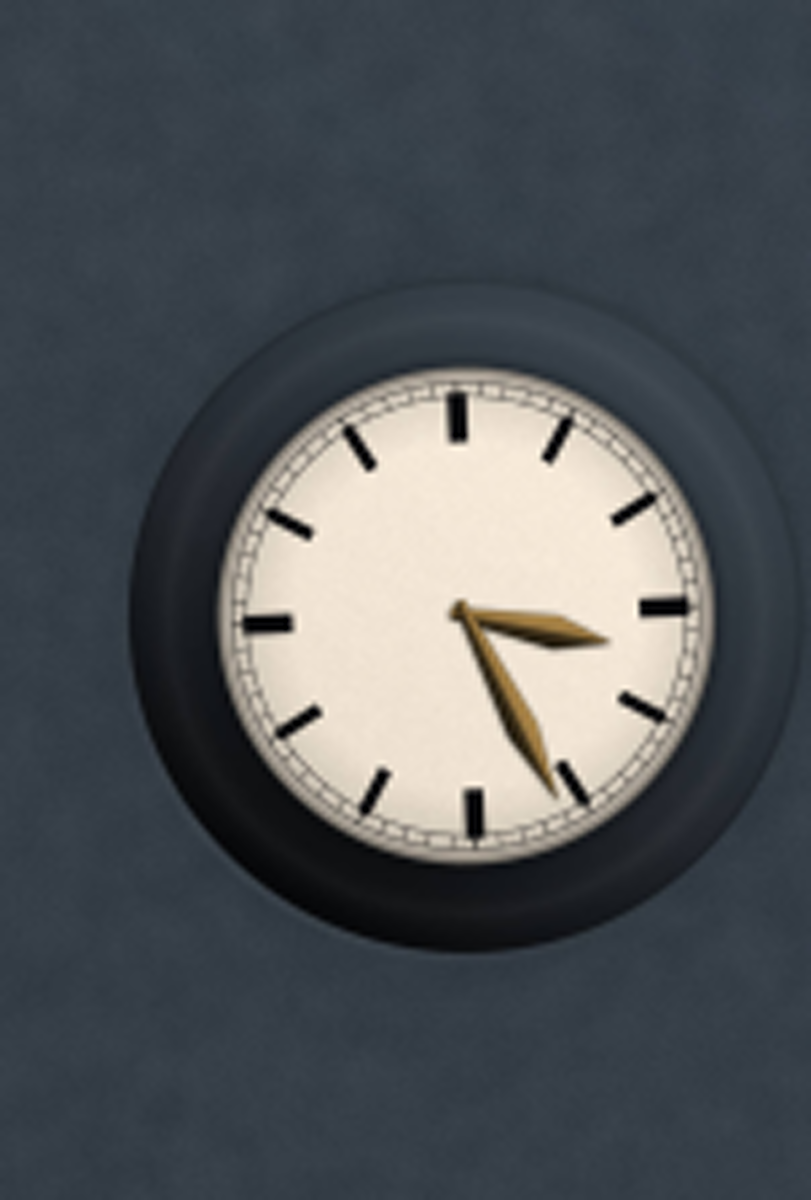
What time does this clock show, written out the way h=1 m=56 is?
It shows h=3 m=26
